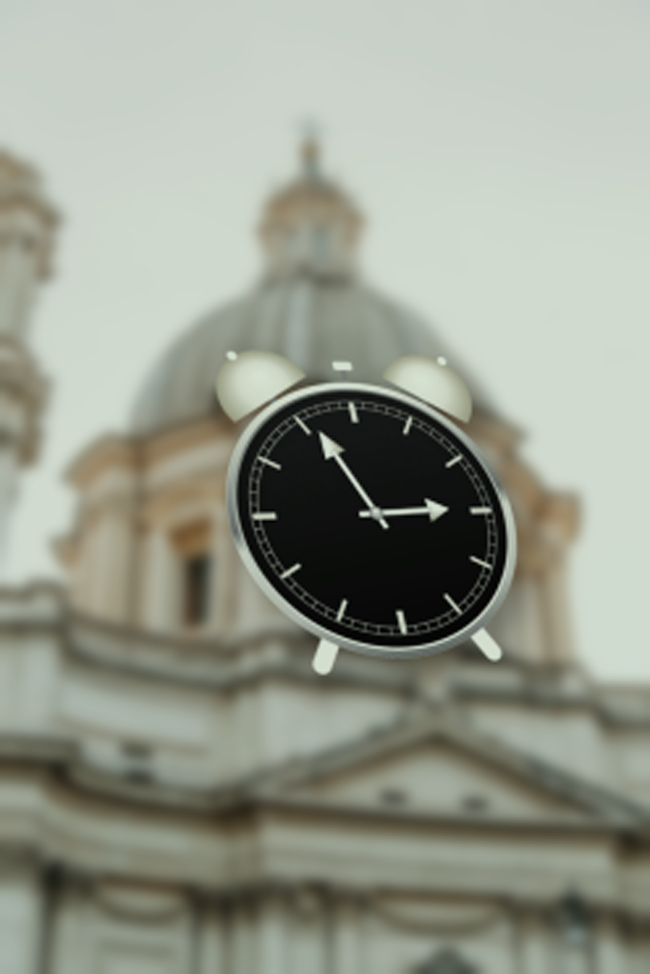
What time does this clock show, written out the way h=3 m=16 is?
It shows h=2 m=56
